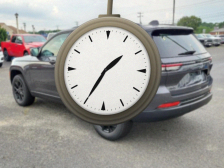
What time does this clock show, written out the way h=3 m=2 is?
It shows h=1 m=35
